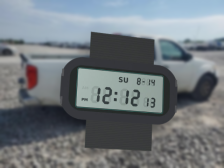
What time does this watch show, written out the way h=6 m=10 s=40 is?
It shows h=12 m=12 s=13
